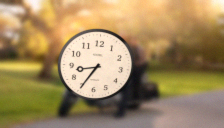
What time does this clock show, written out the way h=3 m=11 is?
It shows h=8 m=35
